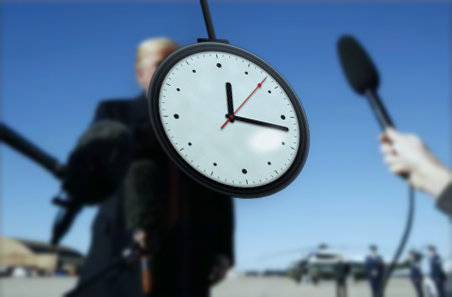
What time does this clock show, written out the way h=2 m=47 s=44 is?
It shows h=12 m=17 s=8
